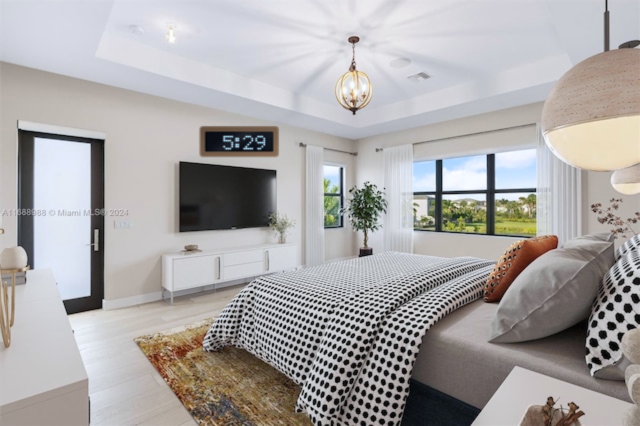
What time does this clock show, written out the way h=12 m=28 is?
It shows h=5 m=29
